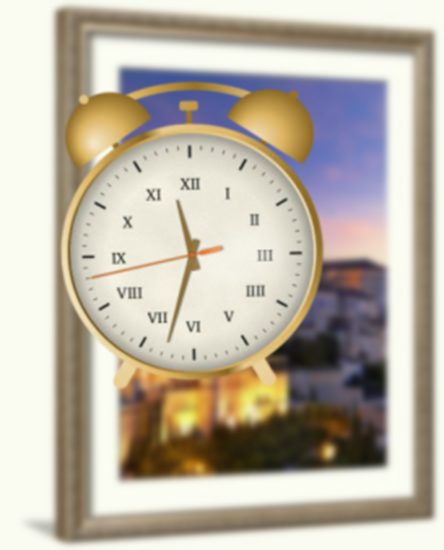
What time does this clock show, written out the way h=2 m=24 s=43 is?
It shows h=11 m=32 s=43
